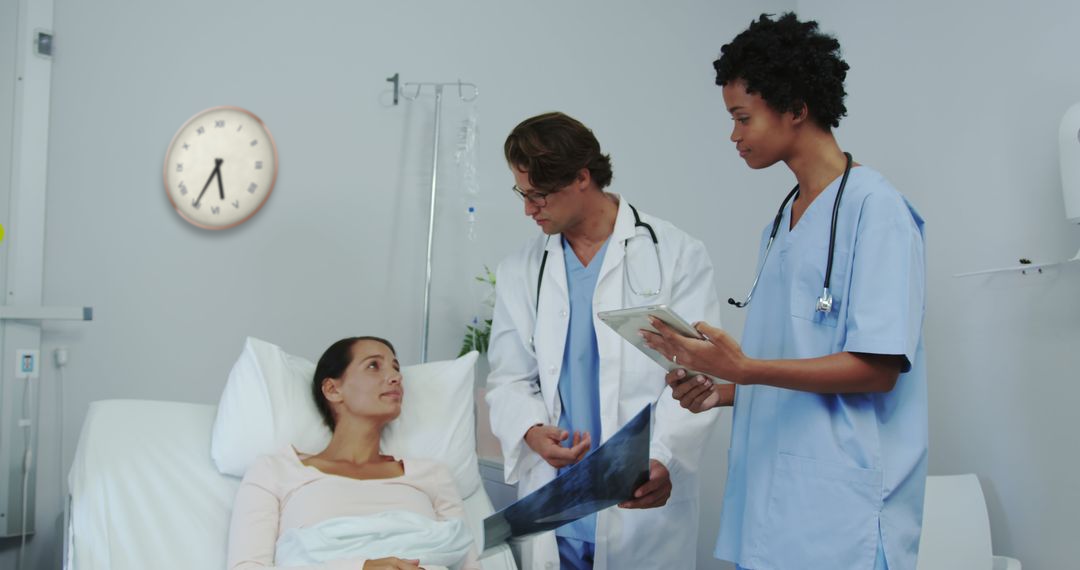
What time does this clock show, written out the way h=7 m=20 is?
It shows h=5 m=35
